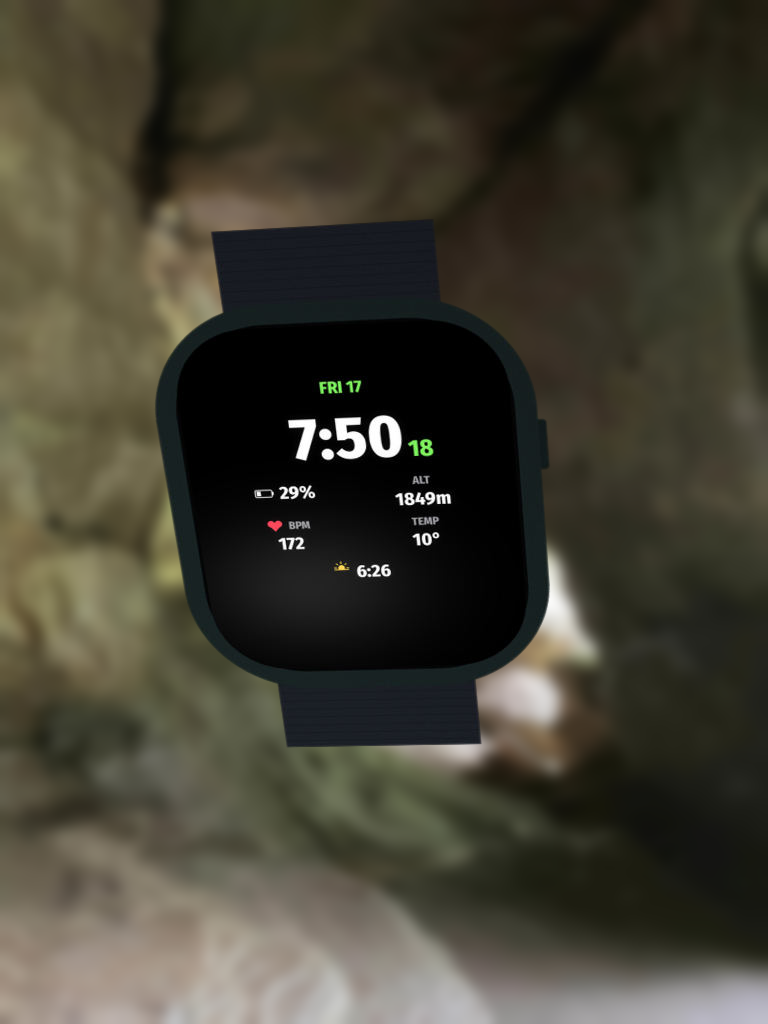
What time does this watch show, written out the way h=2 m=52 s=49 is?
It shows h=7 m=50 s=18
